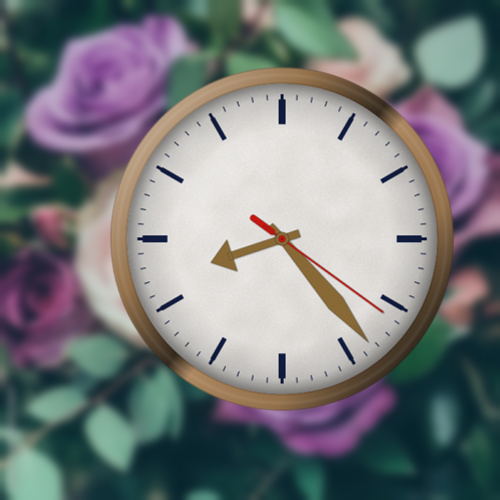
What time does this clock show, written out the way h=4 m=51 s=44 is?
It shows h=8 m=23 s=21
